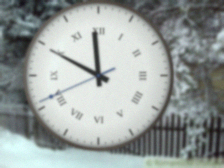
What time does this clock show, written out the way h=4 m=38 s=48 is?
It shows h=11 m=49 s=41
